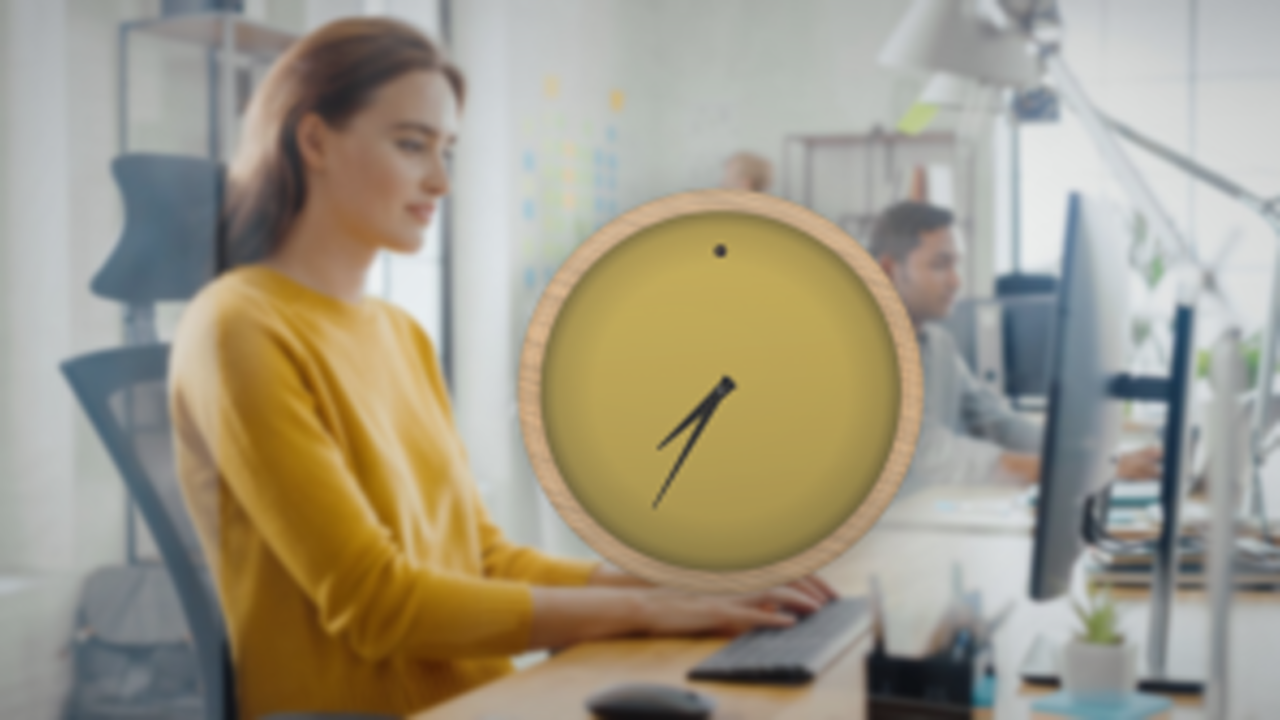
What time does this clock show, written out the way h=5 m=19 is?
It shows h=7 m=35
